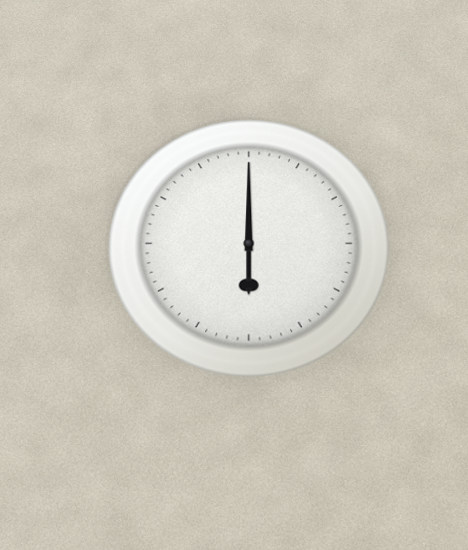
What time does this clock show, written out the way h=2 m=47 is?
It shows h=6 m=0
